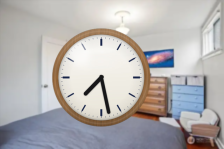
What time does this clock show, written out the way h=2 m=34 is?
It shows h=7 m=28
